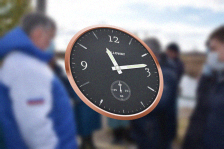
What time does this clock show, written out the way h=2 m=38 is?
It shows h=11 m=13
